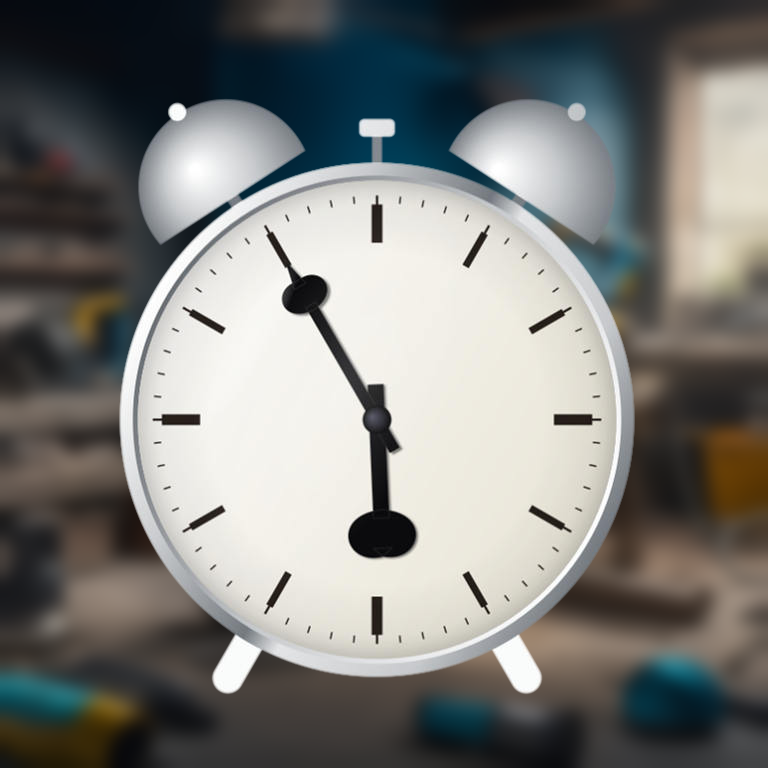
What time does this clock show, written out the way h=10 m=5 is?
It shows h=5 m=55
